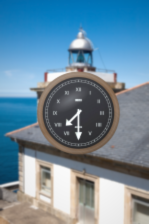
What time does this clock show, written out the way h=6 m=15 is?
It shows h=7 m=30
